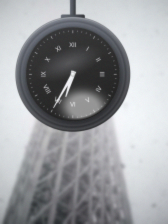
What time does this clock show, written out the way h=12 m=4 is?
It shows h=6 m=35
